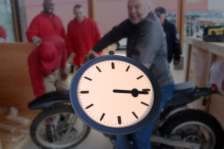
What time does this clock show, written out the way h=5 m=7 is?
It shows h=3 m=16
